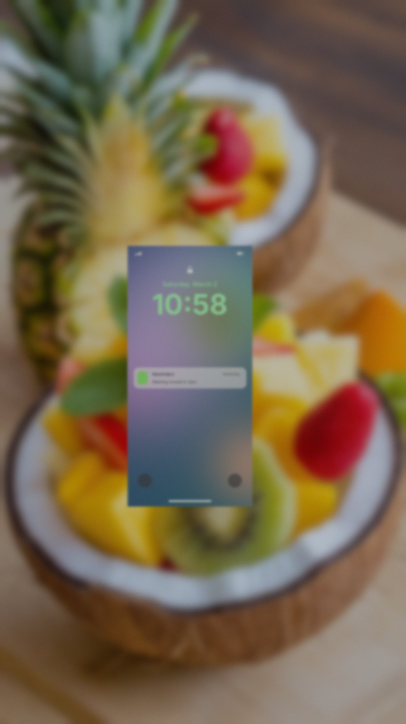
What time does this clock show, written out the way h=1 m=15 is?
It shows h=10 m=58
